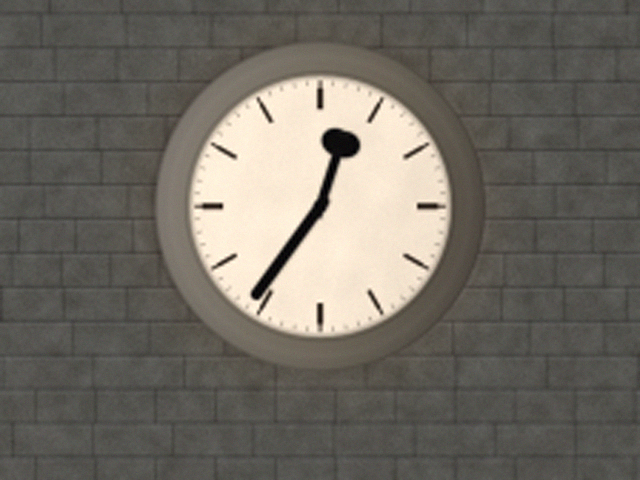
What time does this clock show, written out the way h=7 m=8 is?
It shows h=12 m=36
